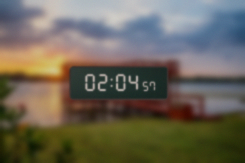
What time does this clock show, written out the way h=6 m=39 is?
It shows h=2 m=4
